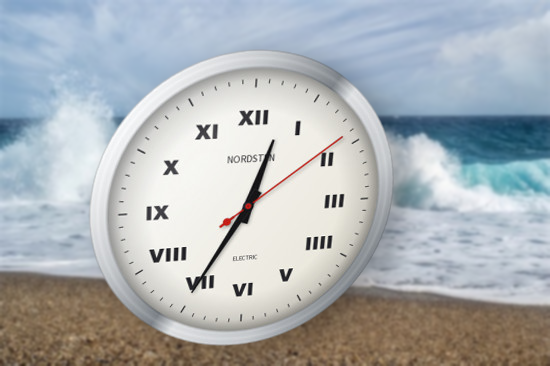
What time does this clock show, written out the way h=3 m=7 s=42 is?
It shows h=12 m=35 s=9
